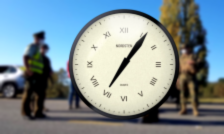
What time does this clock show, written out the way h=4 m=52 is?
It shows h=7 m=6
